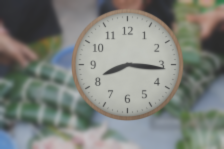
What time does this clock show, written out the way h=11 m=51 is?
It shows h=8 m=16
